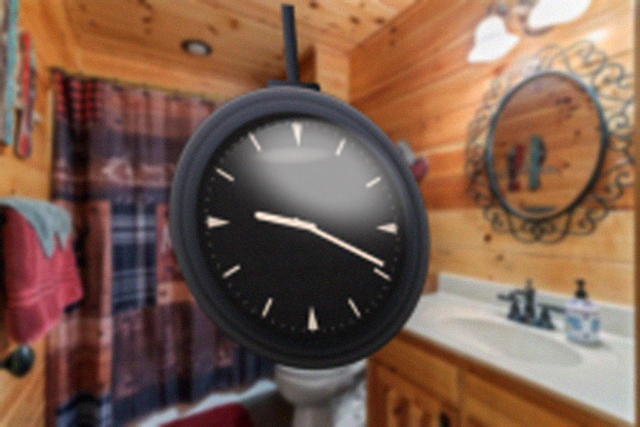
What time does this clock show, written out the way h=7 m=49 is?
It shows h=9 m=19
